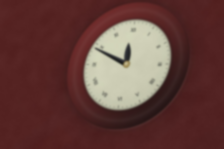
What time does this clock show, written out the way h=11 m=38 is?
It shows h=11 m=49
